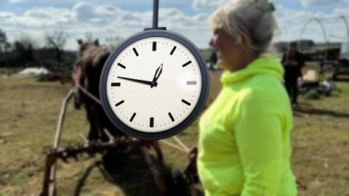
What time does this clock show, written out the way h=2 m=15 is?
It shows h=12 m=47
